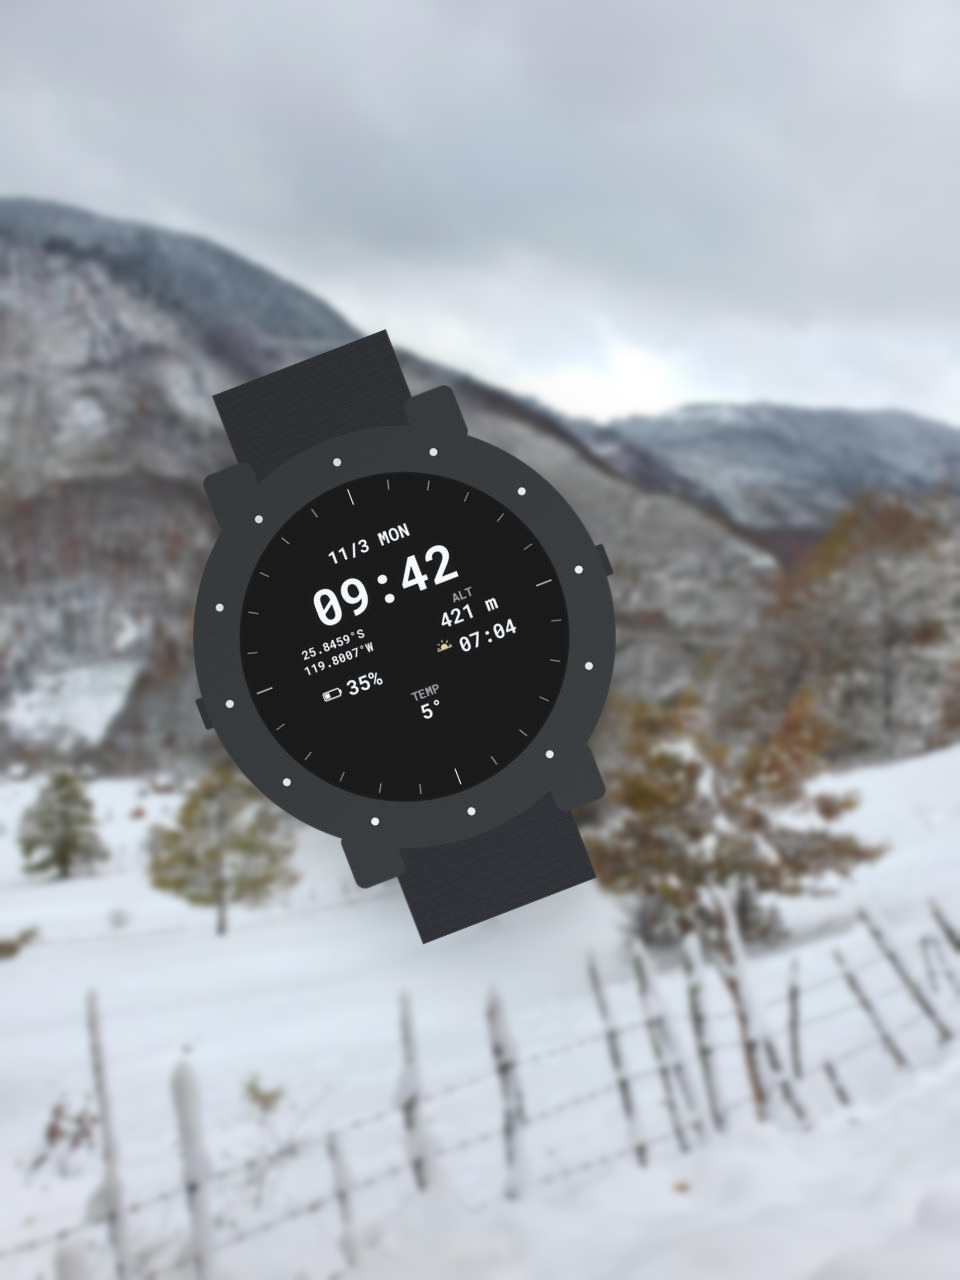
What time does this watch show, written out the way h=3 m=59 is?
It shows h=9 m=42
